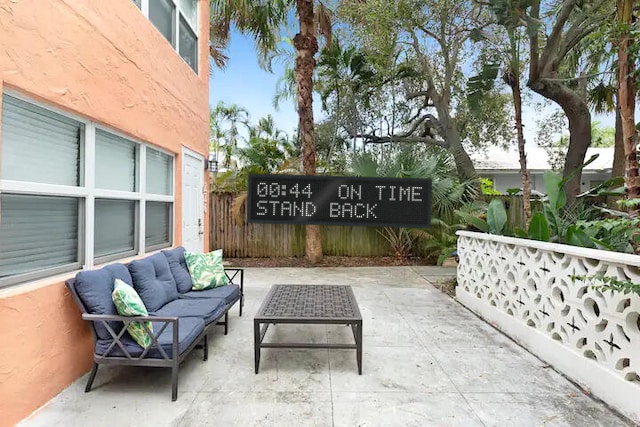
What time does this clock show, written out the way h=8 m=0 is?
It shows h=0 m=44
